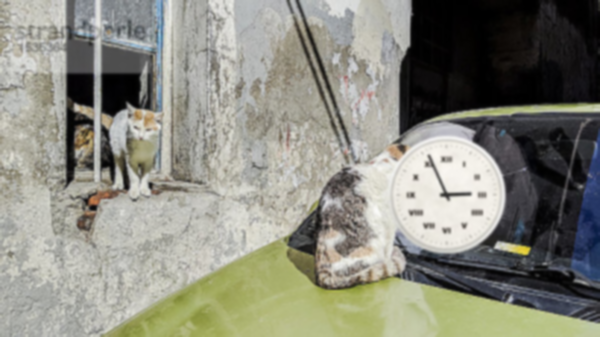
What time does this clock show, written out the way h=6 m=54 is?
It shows h=2 m=56
